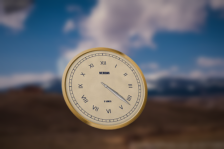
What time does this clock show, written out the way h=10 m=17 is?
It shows h=4 m=22
